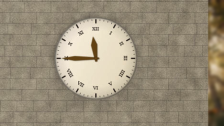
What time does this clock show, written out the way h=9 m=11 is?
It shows h=11 m=45
